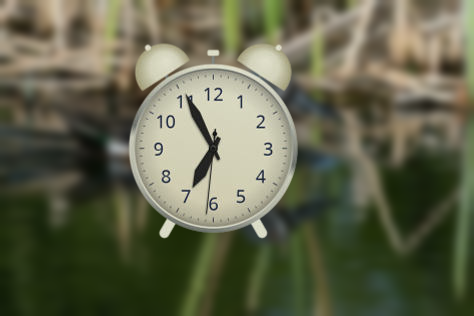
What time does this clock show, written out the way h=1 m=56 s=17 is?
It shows h=6 m=55 s=31
